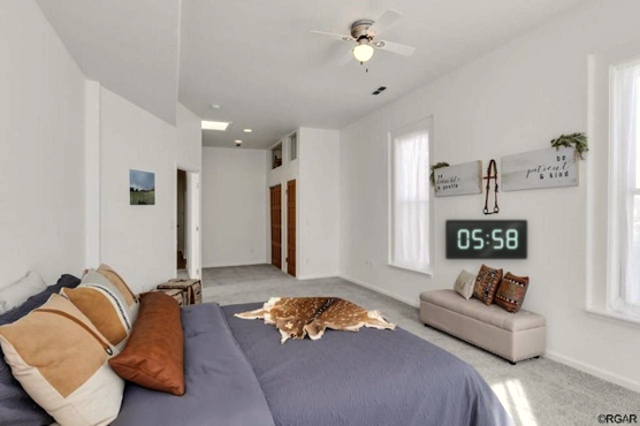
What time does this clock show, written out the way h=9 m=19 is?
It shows h=5 m=58
